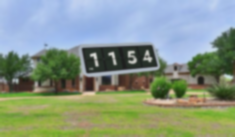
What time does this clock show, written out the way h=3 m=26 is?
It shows h=11 m=54
